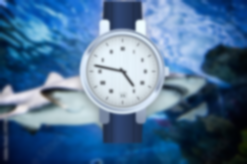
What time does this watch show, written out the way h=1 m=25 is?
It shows h=4 m=47
